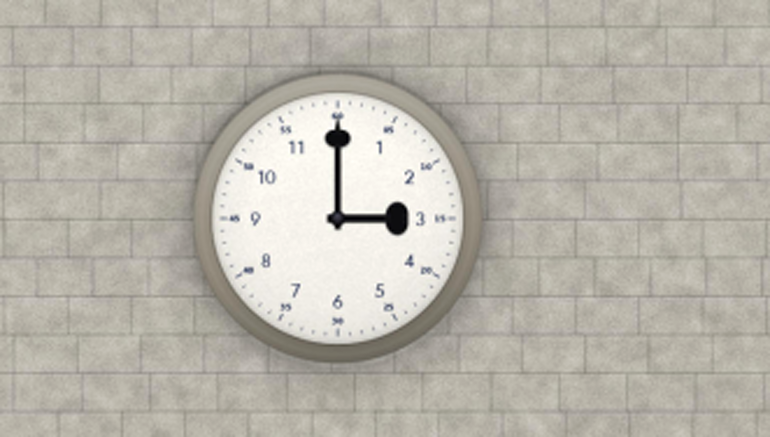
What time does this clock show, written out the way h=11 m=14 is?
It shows h=3 m=0
